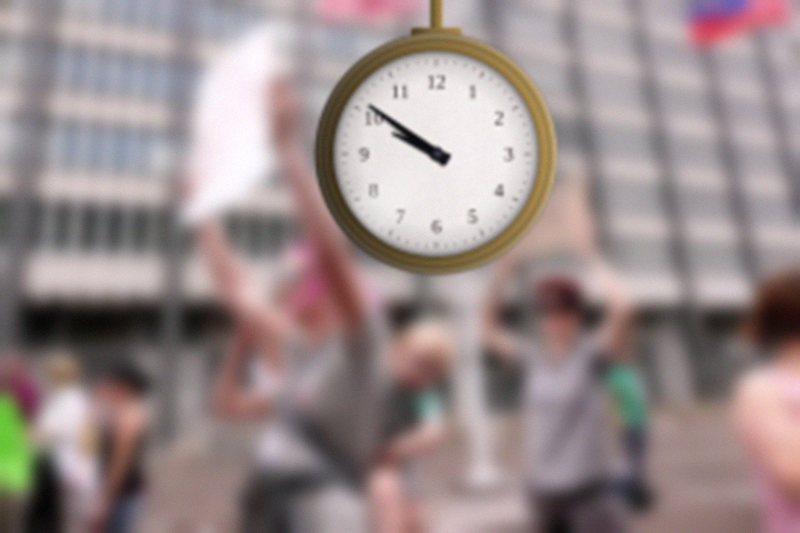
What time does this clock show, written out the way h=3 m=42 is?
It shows h=9 m=51
